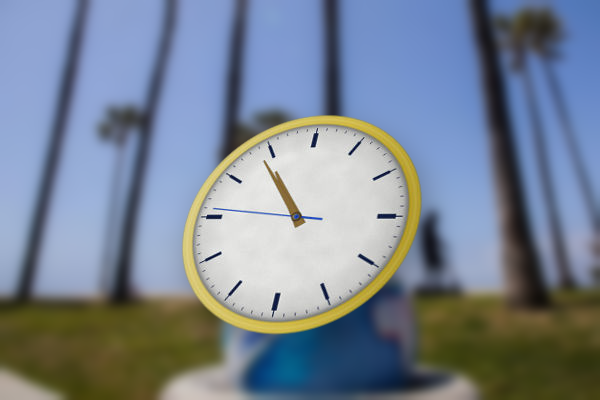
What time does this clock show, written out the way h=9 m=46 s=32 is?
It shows h=10 m=53 s=46
